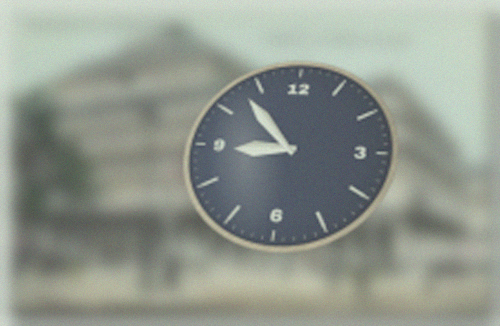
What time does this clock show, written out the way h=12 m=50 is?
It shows h=8 m=53
